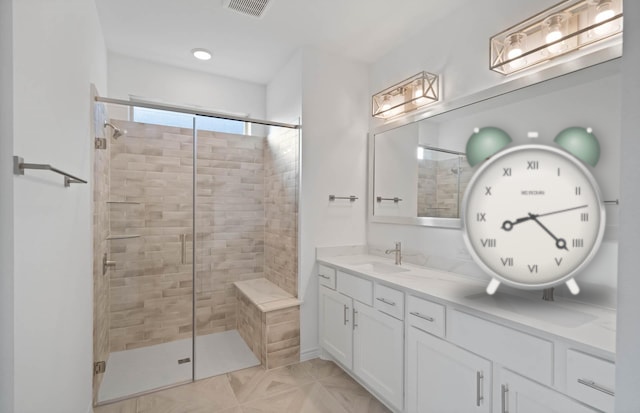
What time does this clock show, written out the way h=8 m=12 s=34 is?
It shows h=8 m=22 s=13
